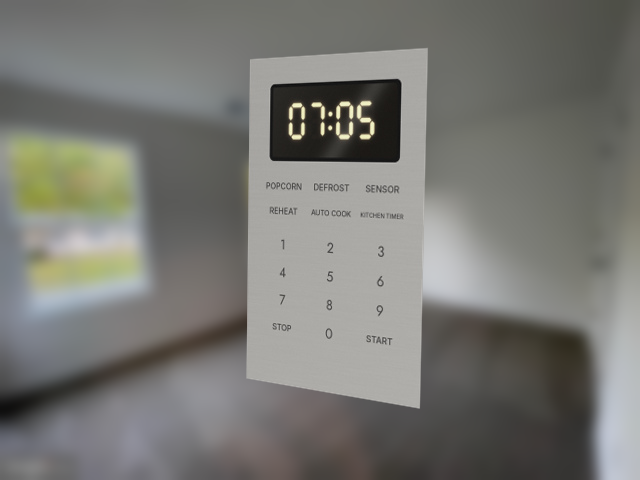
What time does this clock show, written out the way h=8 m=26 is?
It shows h=7 m=5
